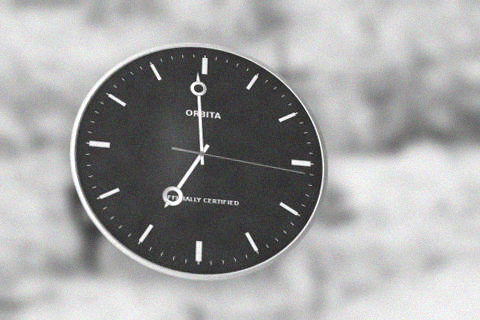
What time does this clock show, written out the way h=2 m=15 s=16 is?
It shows h=6 m=59 s=16
